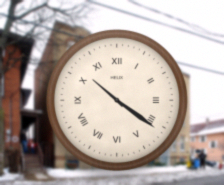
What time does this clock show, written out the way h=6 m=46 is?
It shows h=10 m=21
